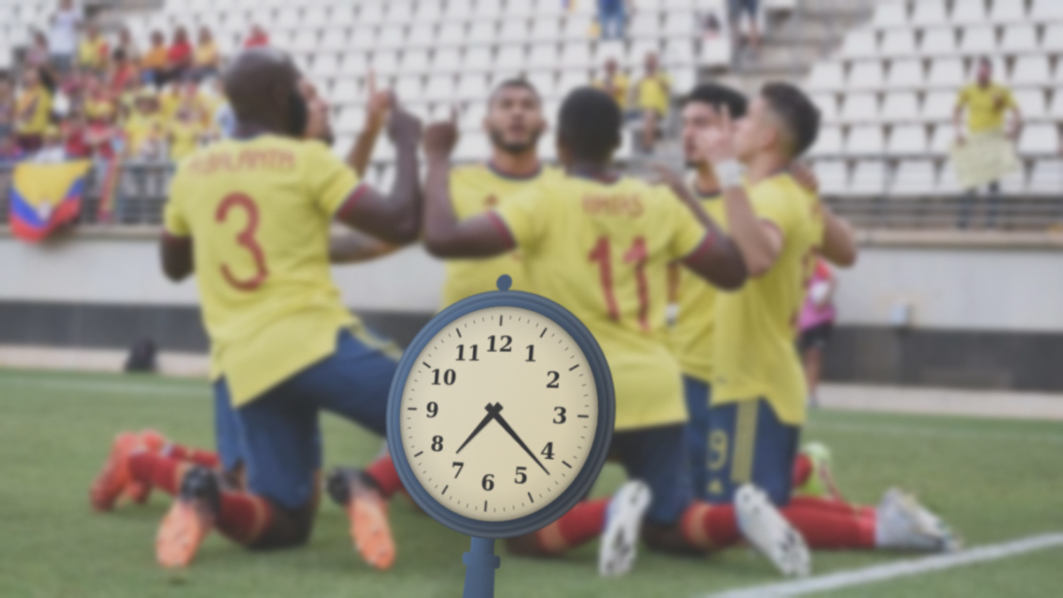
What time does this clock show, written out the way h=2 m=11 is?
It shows h=7 m=22
